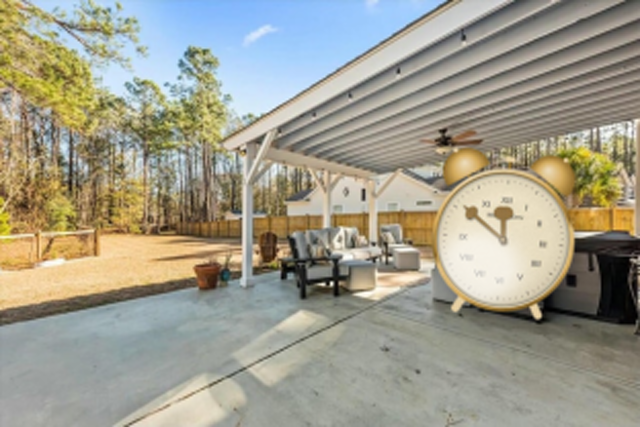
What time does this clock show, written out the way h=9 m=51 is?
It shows h=11 m=51
